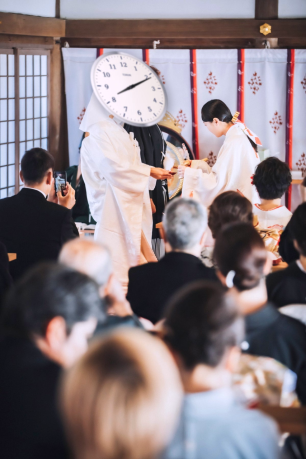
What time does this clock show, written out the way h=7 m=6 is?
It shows h=8 m=11
